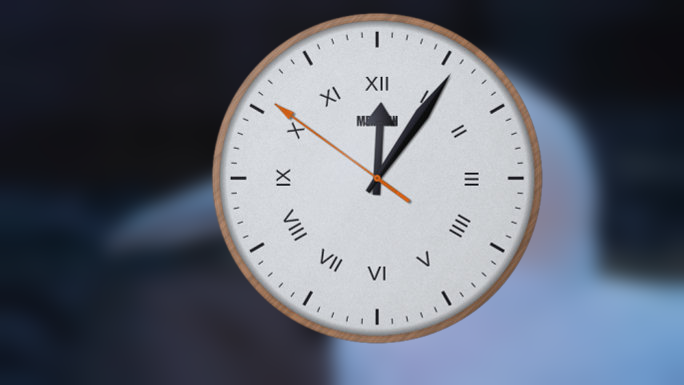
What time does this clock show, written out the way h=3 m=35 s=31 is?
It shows h=12 m=5 s=51
